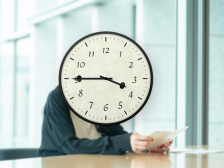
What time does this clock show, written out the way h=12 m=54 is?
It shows h=3 m=45
